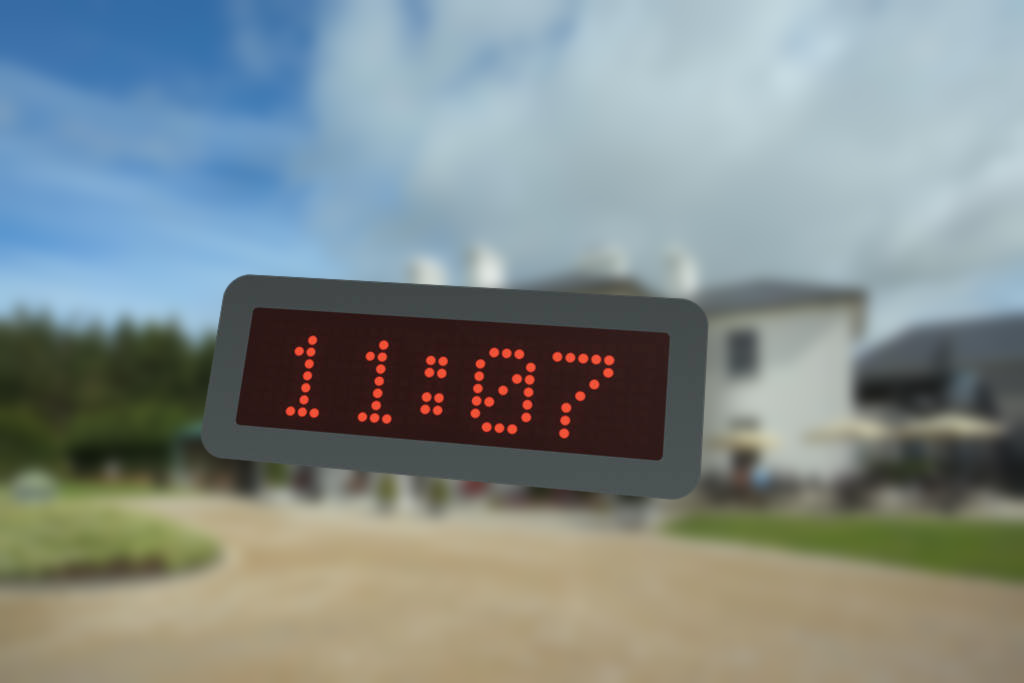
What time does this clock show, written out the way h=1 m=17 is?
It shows h=11 m=7
